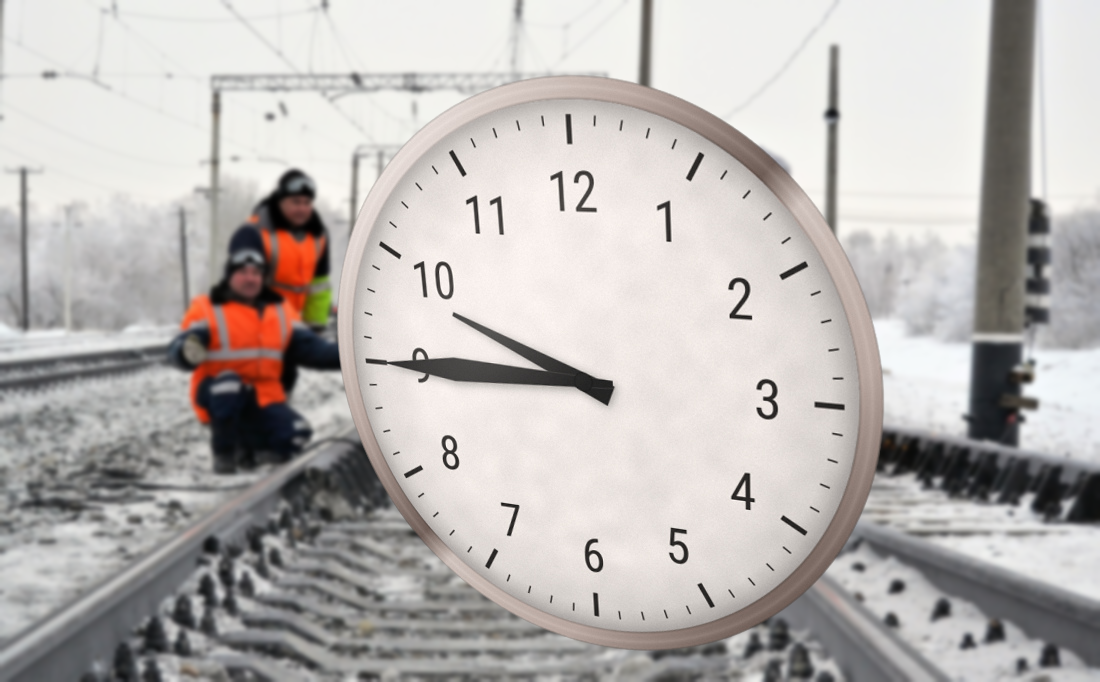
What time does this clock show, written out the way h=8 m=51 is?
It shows h=9 m=45
